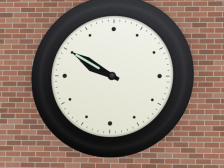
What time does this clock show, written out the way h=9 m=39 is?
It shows h=9 m=50
